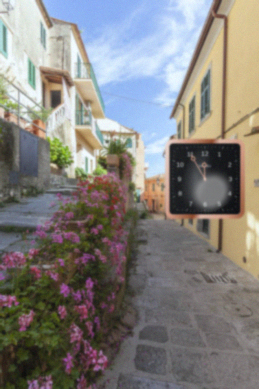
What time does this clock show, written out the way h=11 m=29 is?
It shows h=11 m=55
